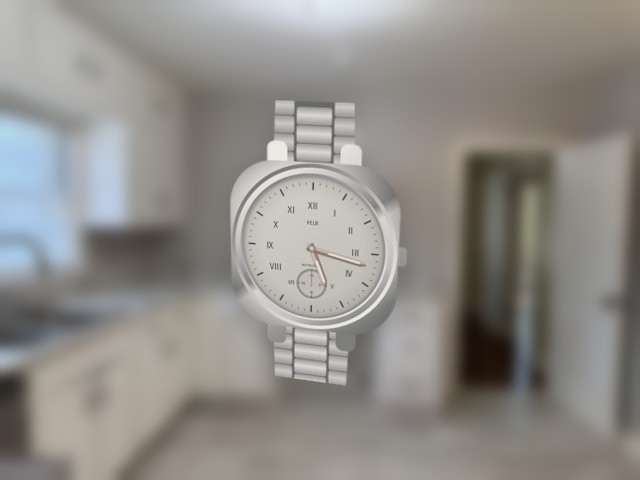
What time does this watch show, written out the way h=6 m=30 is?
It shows h=5 m=17
